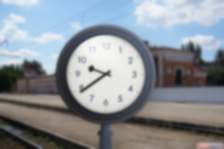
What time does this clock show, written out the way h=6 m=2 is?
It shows h=9 m=39
